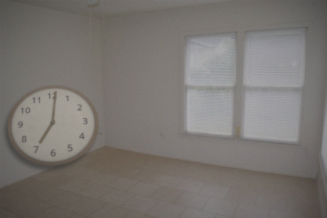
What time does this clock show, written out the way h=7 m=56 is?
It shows h=7 m=1
